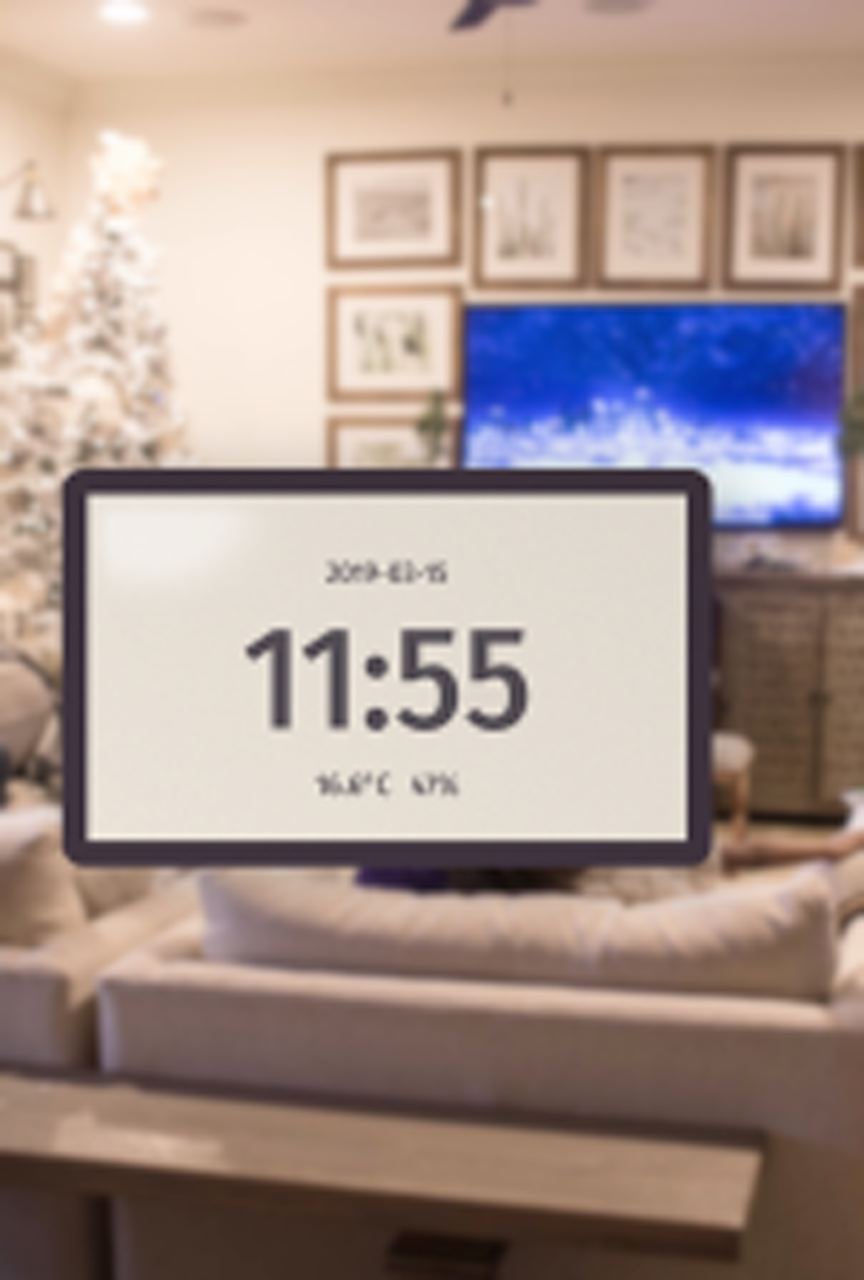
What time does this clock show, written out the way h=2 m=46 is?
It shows h=11 m=55
